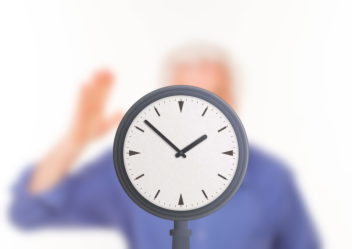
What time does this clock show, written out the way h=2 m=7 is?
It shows h=1 m=52
